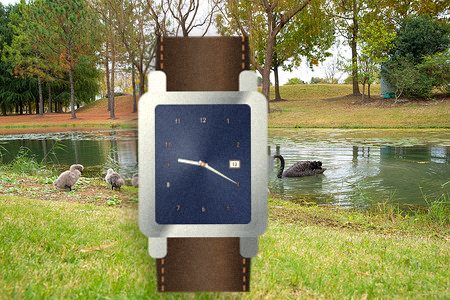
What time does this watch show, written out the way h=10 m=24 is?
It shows h=9 m=20
